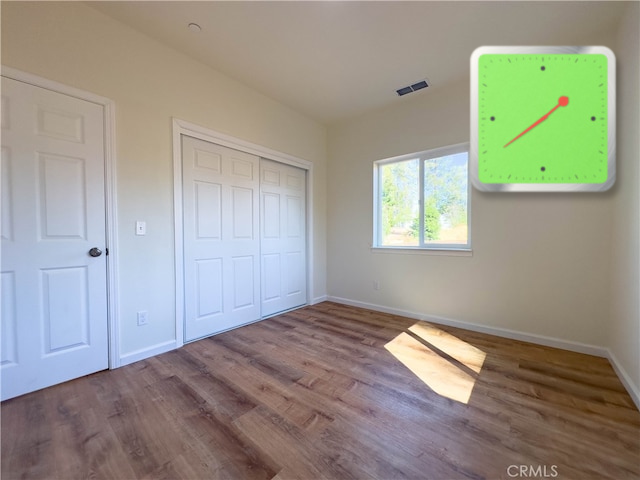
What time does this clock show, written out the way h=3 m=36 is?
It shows h=1 m=39
